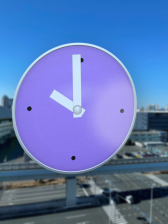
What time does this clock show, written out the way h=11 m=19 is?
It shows h=9 m=59
